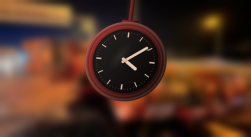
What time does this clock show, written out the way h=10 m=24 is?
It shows h=4 m=9
